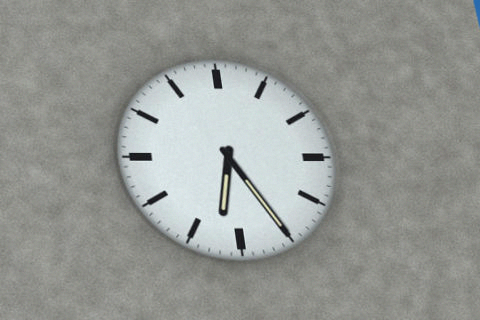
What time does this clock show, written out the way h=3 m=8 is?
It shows h=6 m=25
